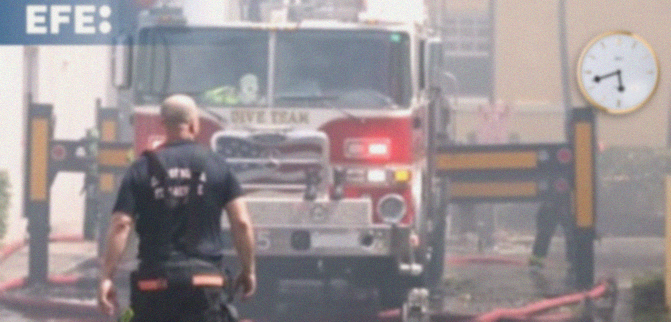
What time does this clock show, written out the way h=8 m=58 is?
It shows h=5 m=42
